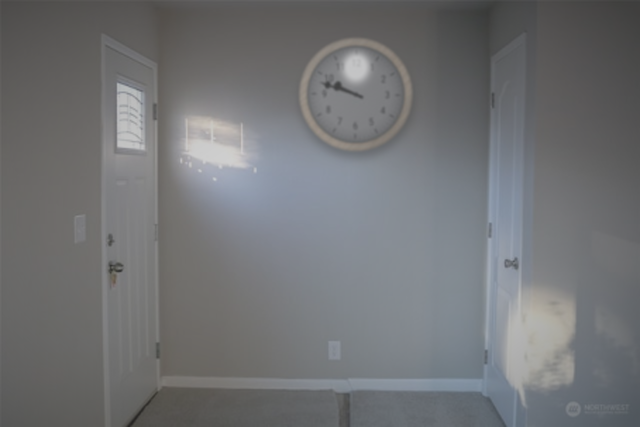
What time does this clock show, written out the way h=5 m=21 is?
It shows h=9 m=48
